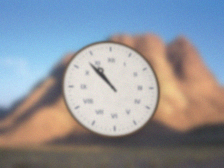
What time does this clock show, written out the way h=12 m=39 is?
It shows h=10 m=53
